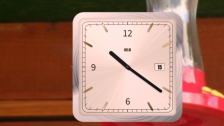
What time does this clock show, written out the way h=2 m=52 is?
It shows h=10 m=21
